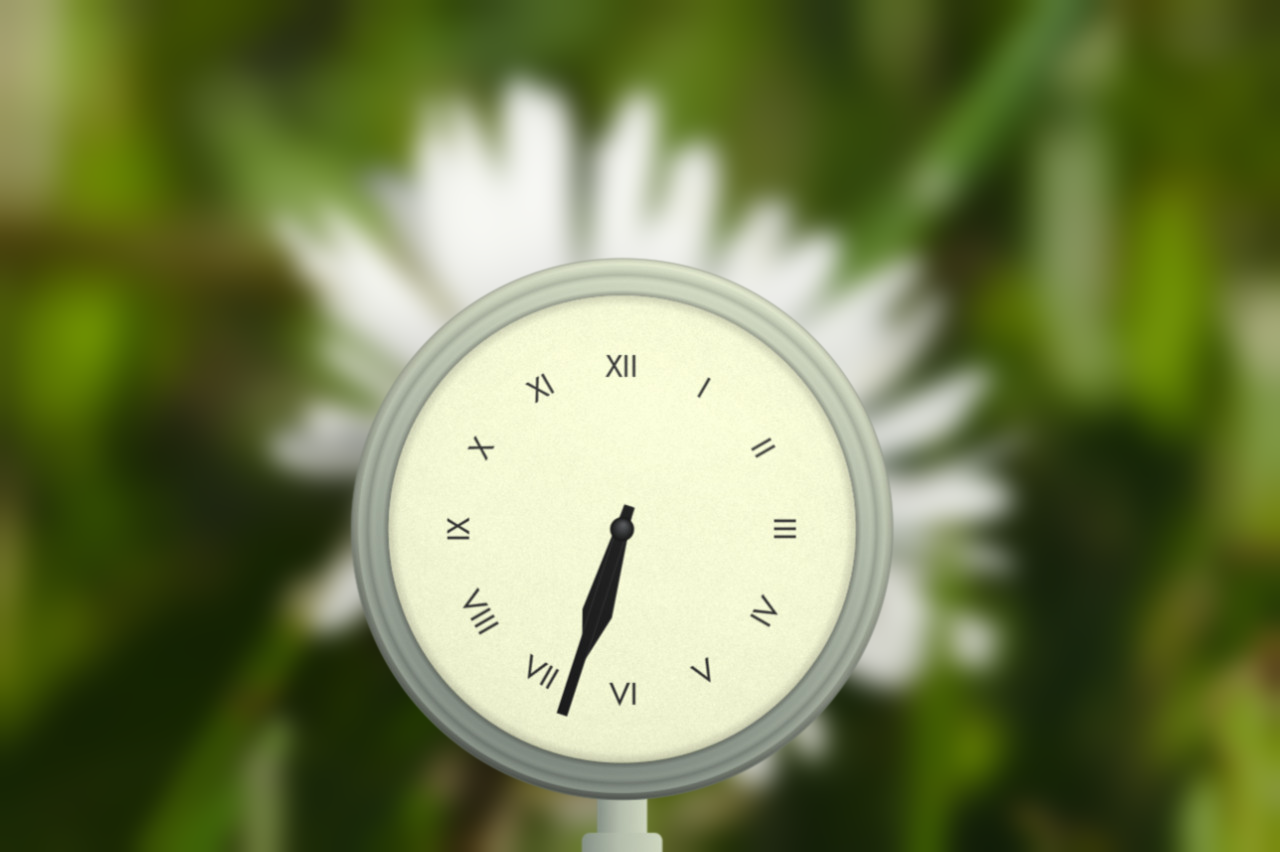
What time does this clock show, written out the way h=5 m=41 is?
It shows h=6 m=33
